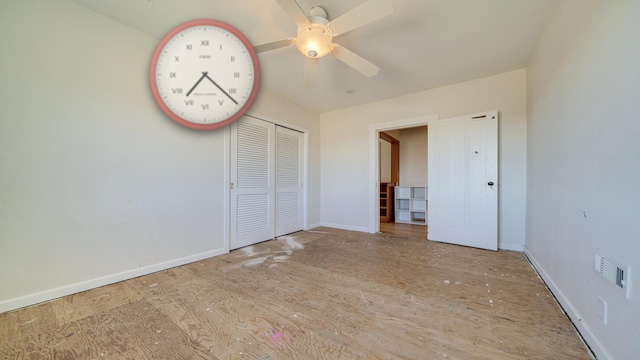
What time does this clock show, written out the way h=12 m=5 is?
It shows h=7 m=22
